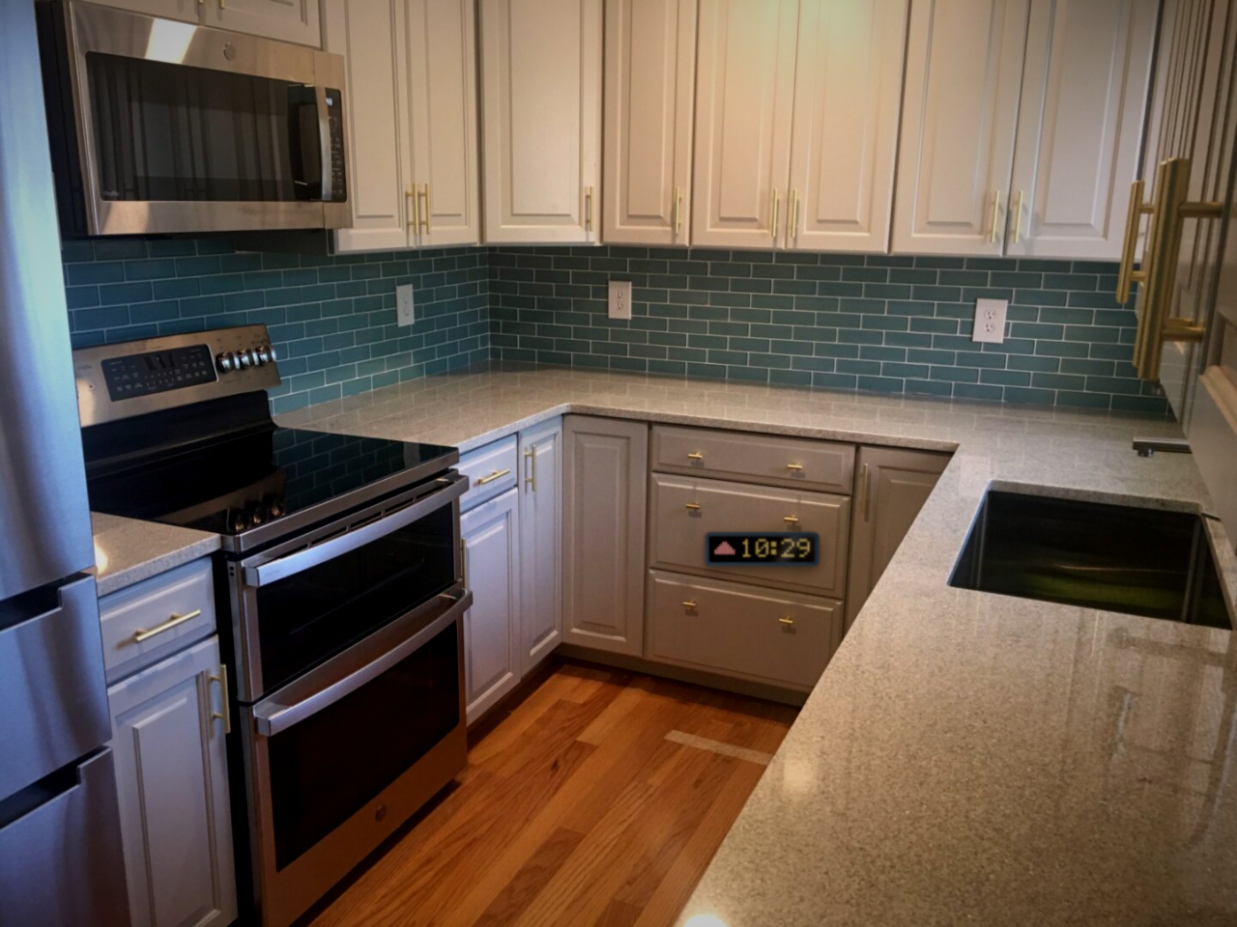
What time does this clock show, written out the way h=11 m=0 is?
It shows h=10 m=29
